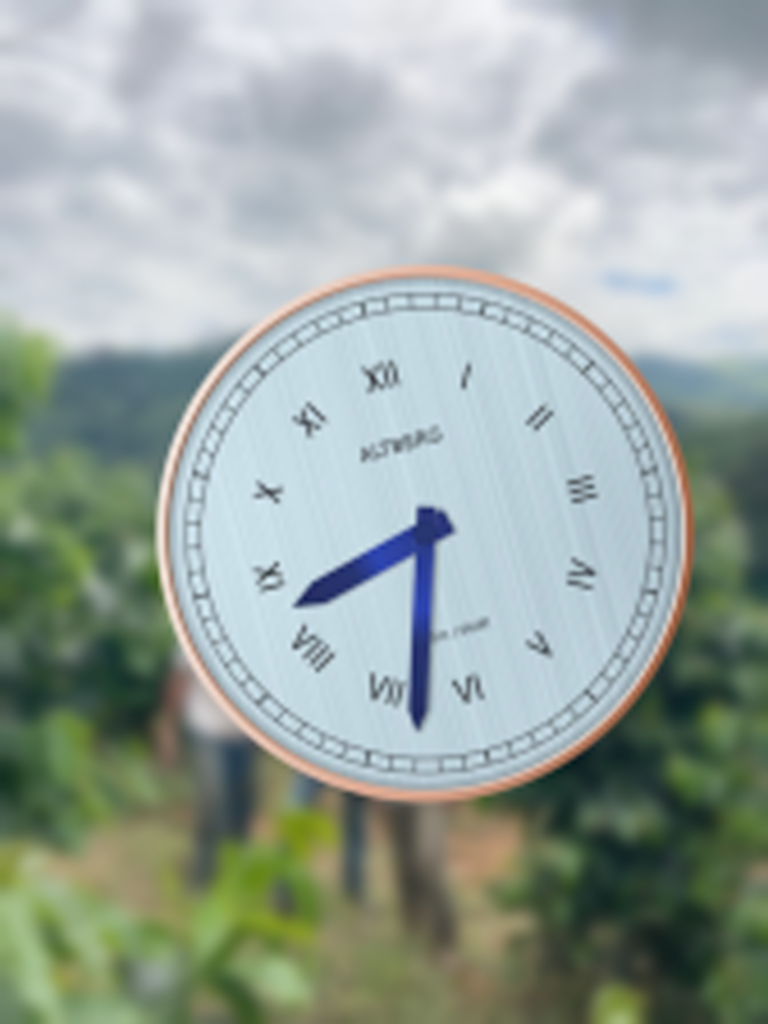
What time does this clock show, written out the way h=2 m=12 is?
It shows h=8 m=33
